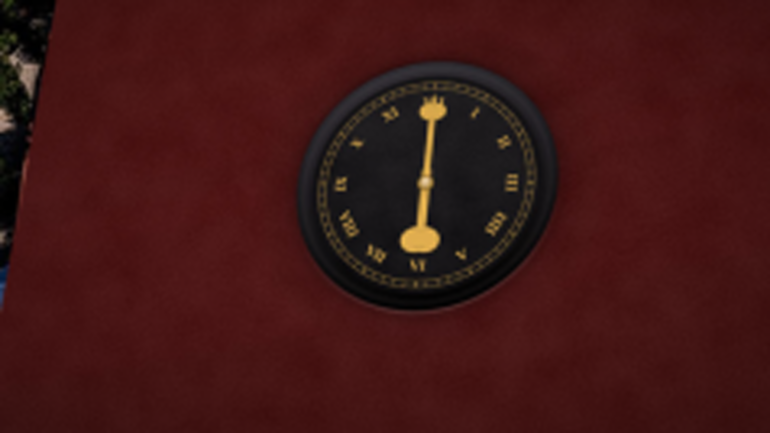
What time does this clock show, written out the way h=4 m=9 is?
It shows h=6 m=0
